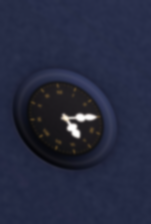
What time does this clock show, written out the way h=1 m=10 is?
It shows h=5 m=15
